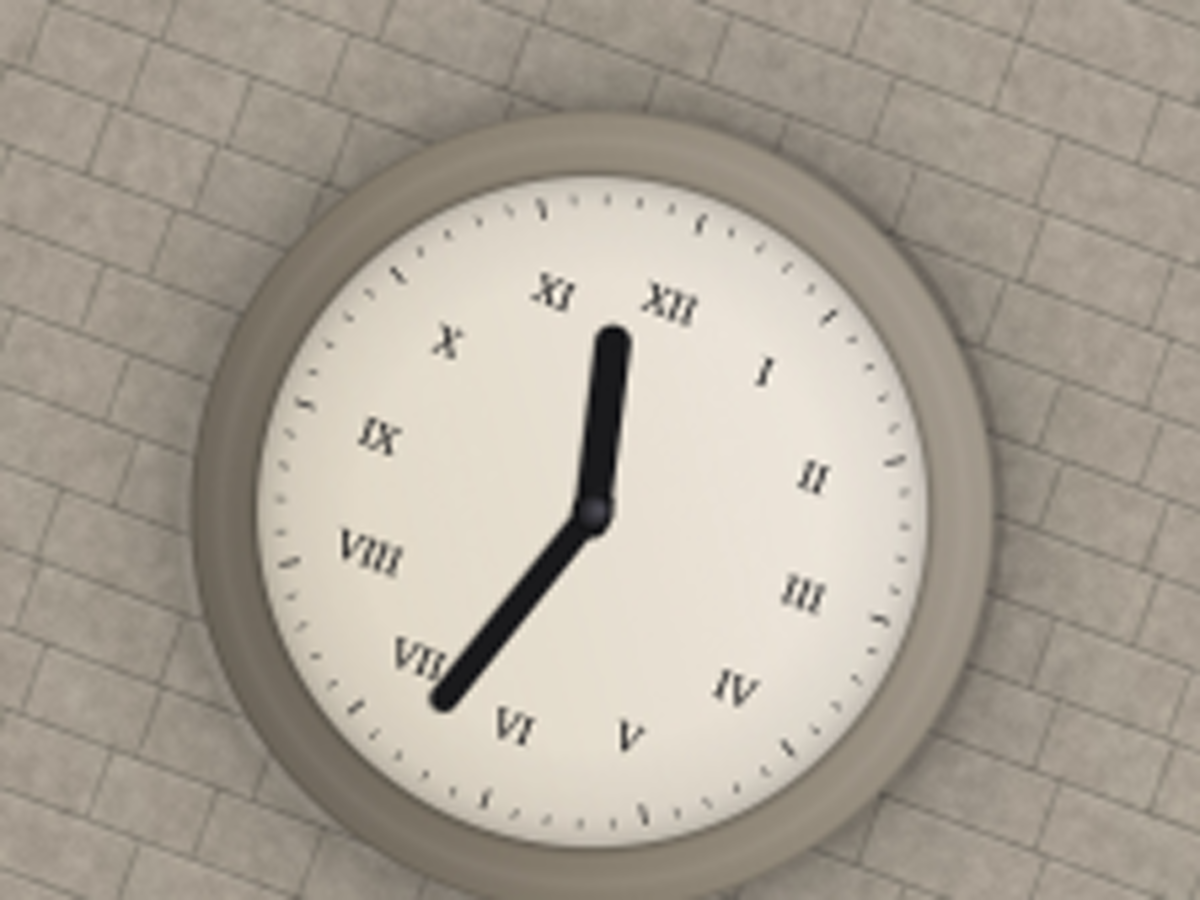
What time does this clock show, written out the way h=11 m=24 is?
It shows h=11 m=33
